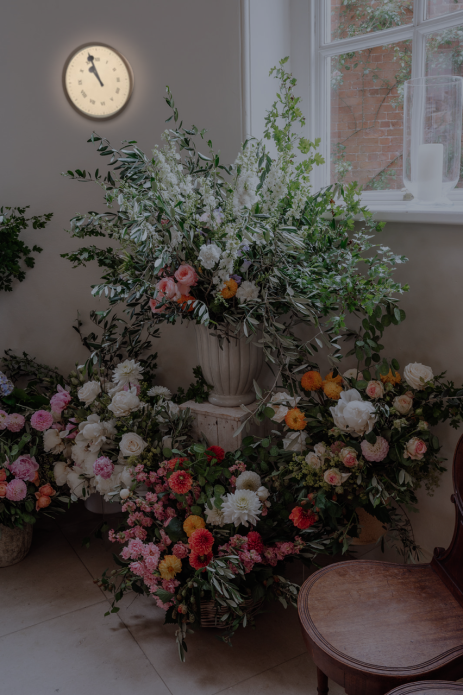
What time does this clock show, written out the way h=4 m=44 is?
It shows h=10 m=57
